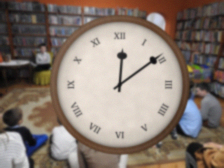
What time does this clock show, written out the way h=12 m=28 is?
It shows h=12 m=9
